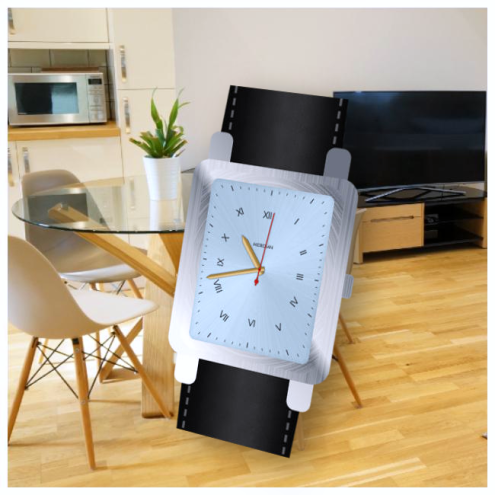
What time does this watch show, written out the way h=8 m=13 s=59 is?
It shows h=10 m=42 s=1
